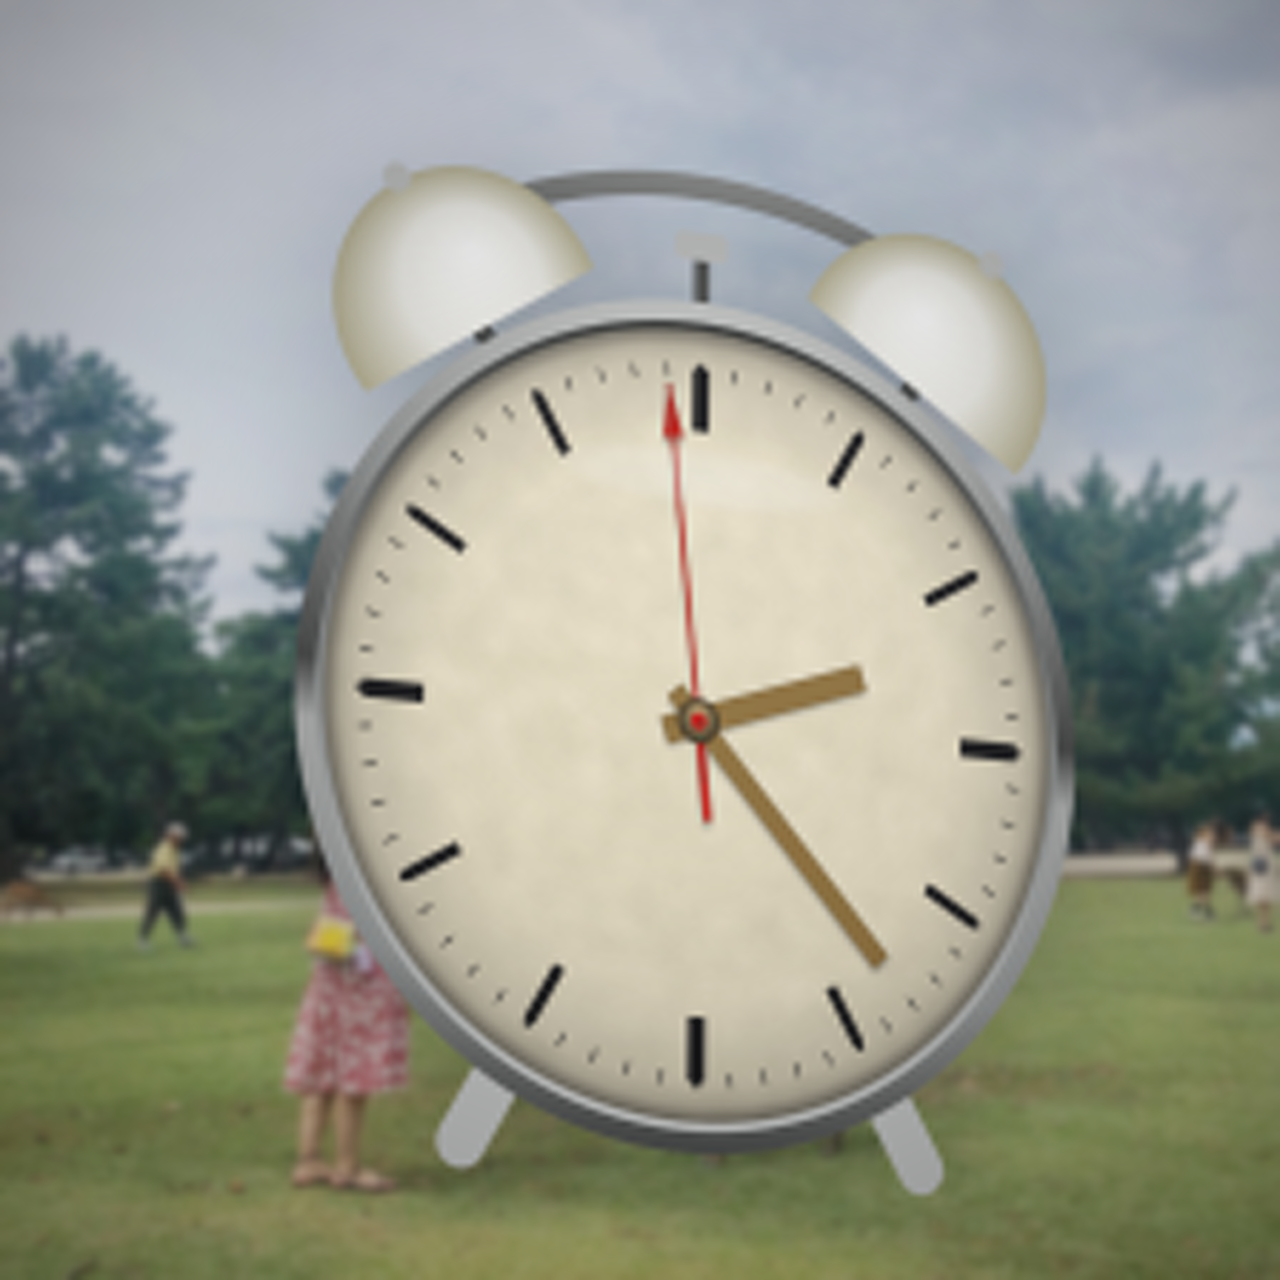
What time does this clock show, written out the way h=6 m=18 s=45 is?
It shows h=2 m=22 s=59
